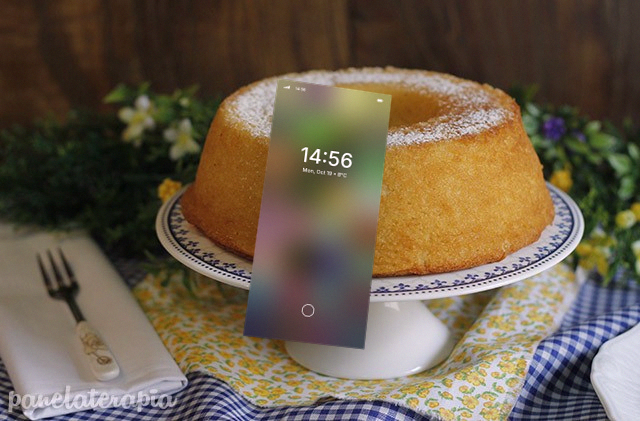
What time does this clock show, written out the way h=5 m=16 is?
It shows h=14 m=56
